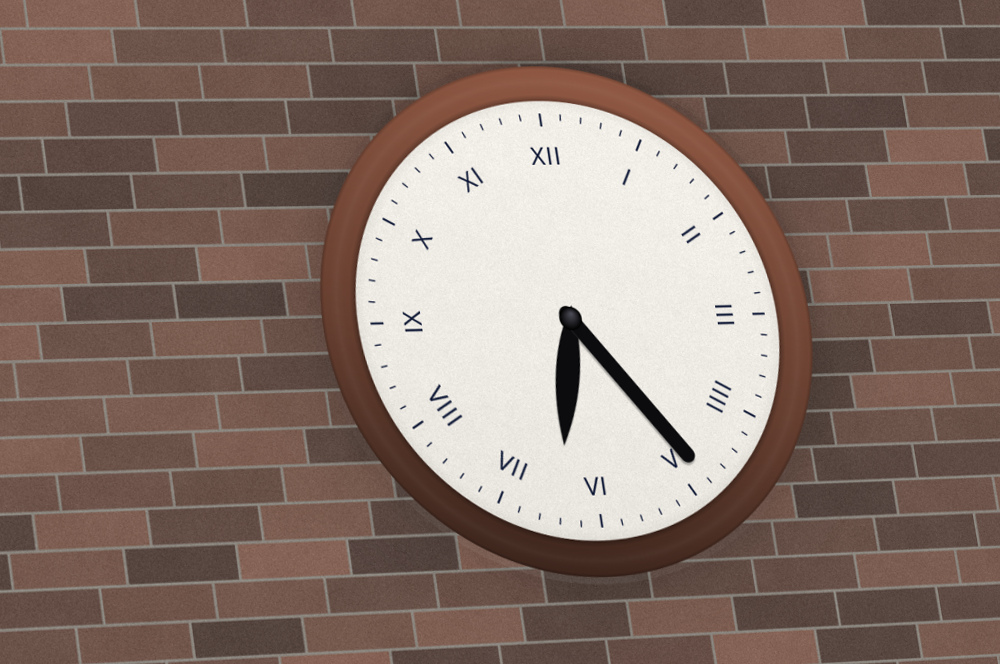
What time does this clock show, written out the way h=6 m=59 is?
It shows h=6 m=24
